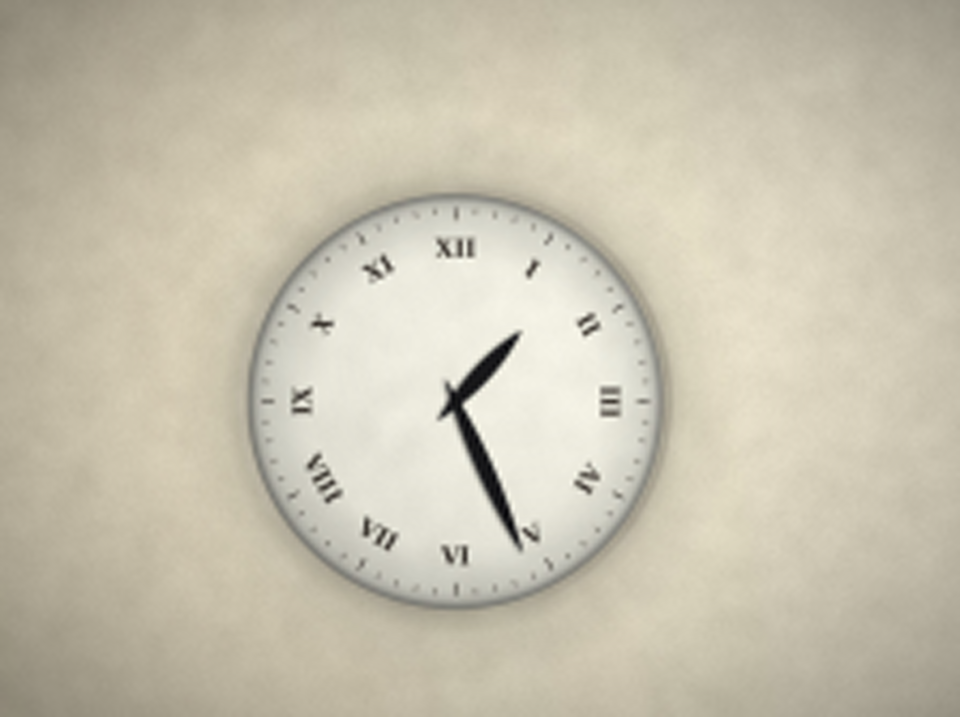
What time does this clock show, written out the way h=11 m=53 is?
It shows h=1 m=26
